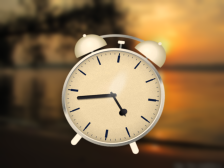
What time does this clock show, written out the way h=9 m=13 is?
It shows h=4 m=43
